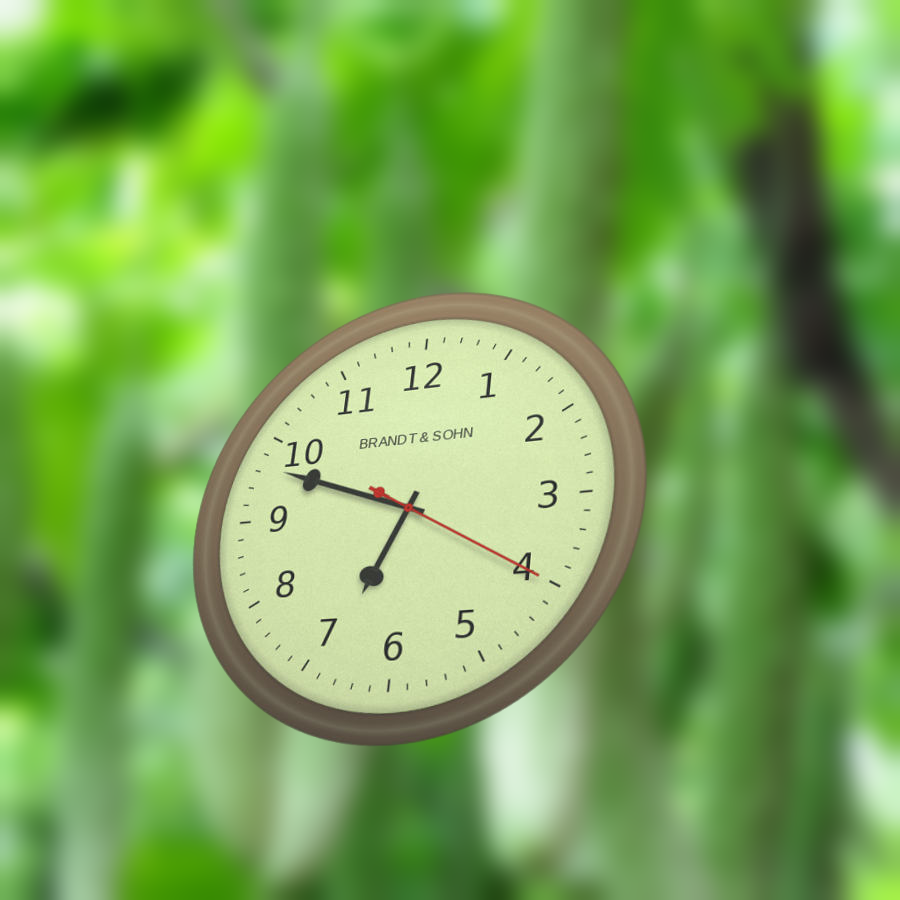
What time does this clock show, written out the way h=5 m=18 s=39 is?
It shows h=6 m=48 s=20
